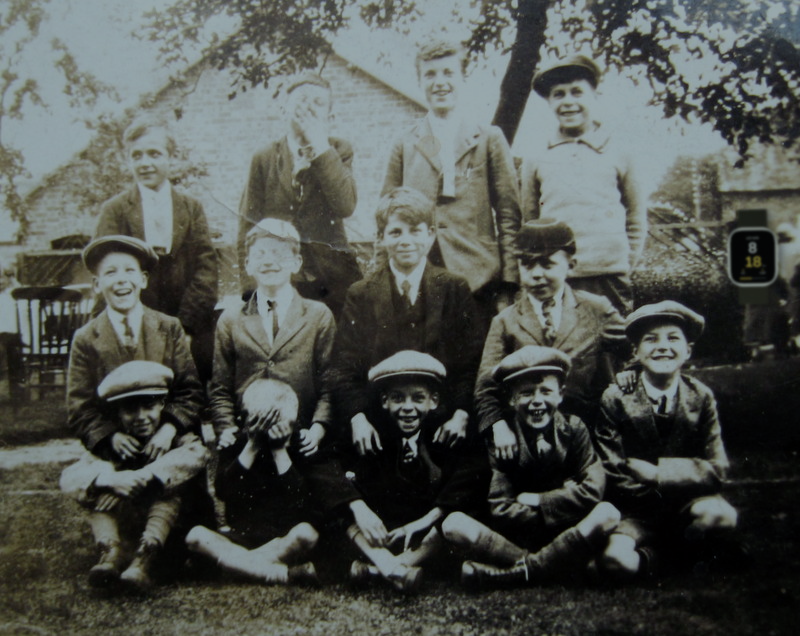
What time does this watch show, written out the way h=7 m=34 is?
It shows h=8 m=18
